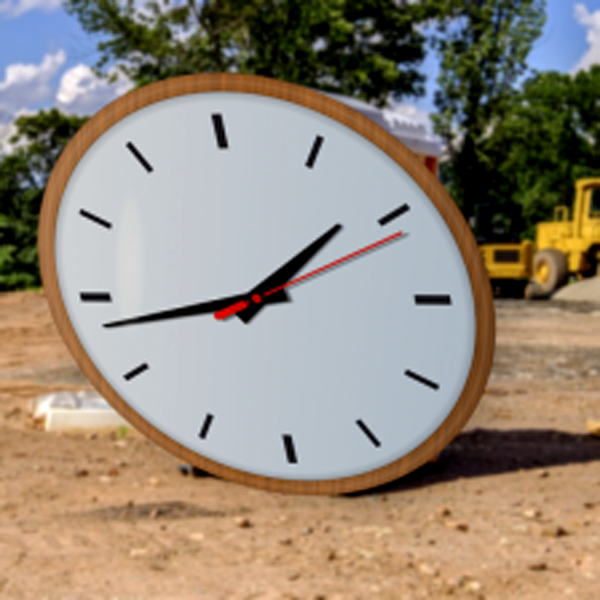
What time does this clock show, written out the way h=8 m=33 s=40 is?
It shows h=1 m=43 s=11
